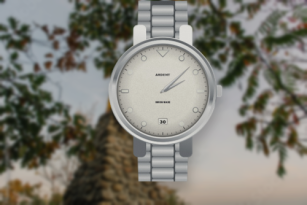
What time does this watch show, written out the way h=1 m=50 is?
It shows h=2 m=8
